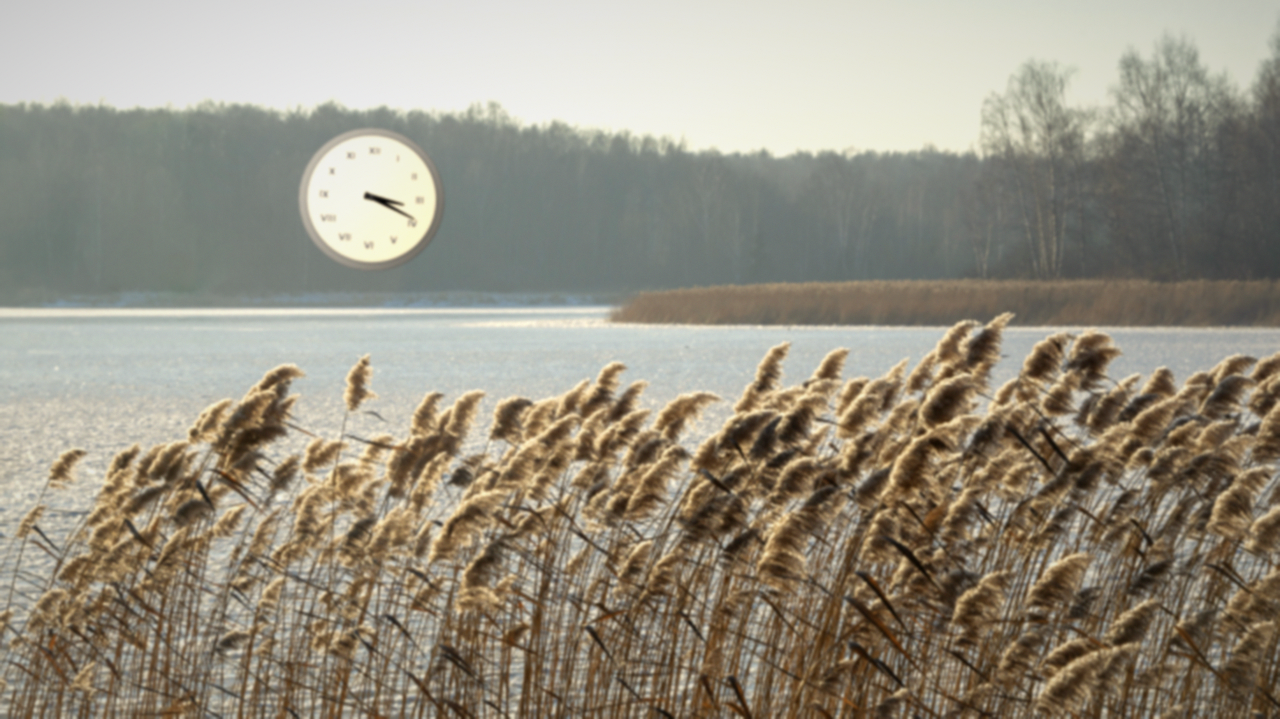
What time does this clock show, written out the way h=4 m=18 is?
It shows h=3 m=19
